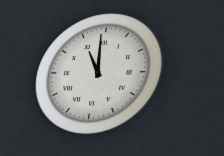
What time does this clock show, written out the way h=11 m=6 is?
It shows h=10 m=59
